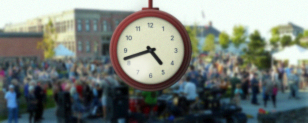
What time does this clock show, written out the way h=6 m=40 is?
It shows h=4 m=42
